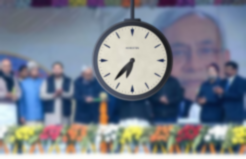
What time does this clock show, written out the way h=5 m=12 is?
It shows h=6 m=37
